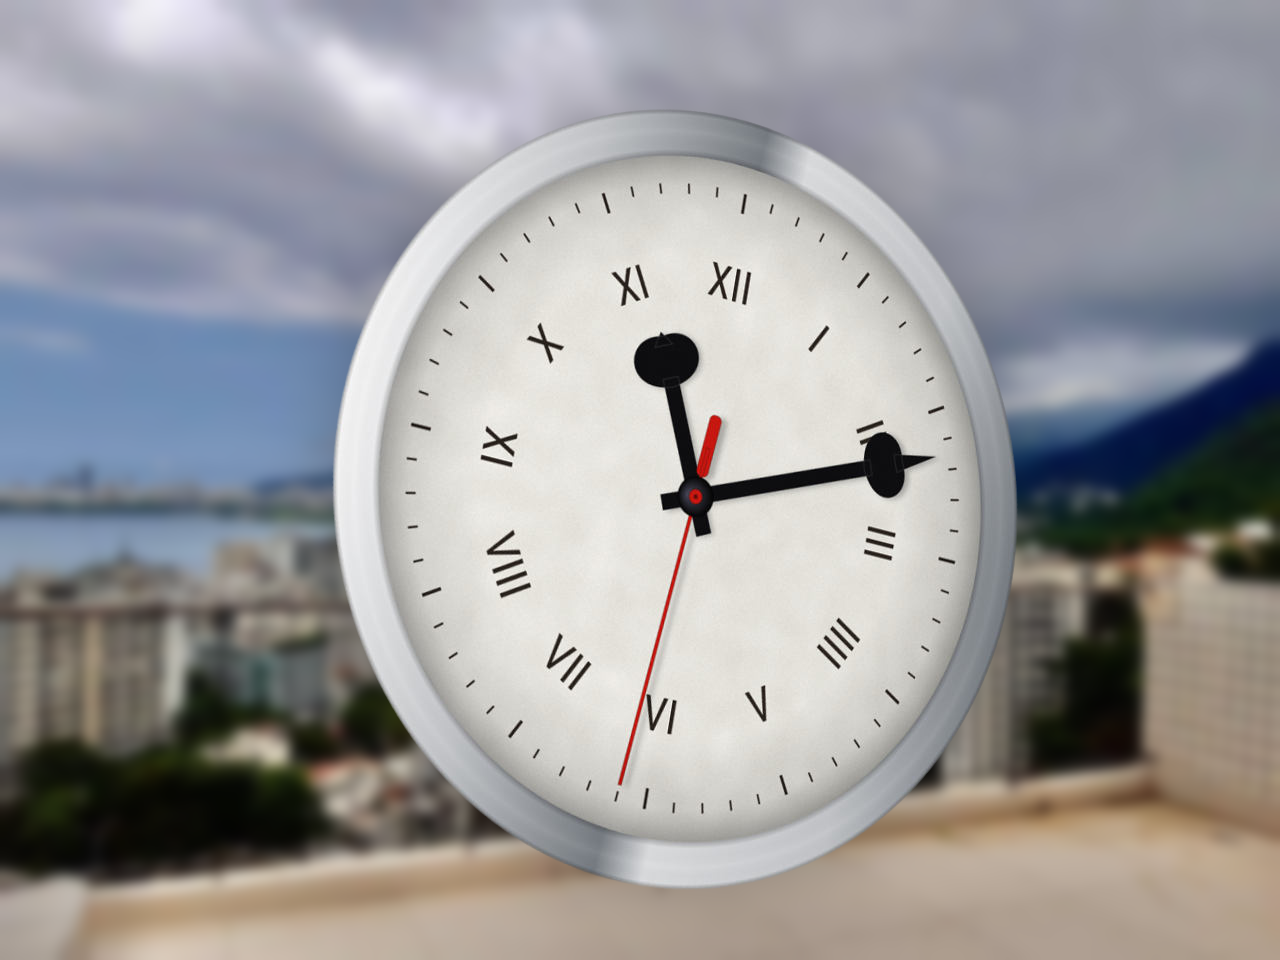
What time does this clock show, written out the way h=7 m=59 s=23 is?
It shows h=11 m=11 s=31
